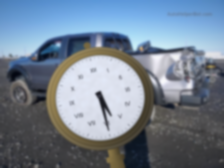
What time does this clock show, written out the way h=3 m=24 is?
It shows h=5 m=30
